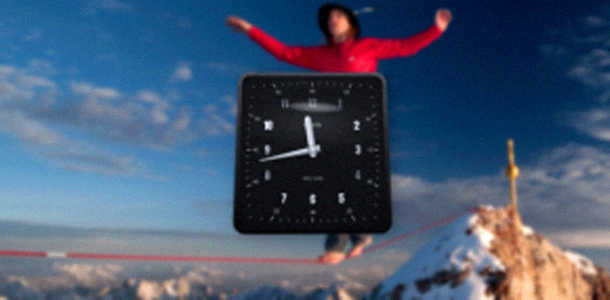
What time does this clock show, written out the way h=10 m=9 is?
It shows h=11 m=43
